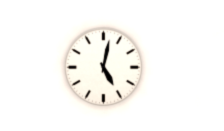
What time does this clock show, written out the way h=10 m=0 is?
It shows h=5 m=2
